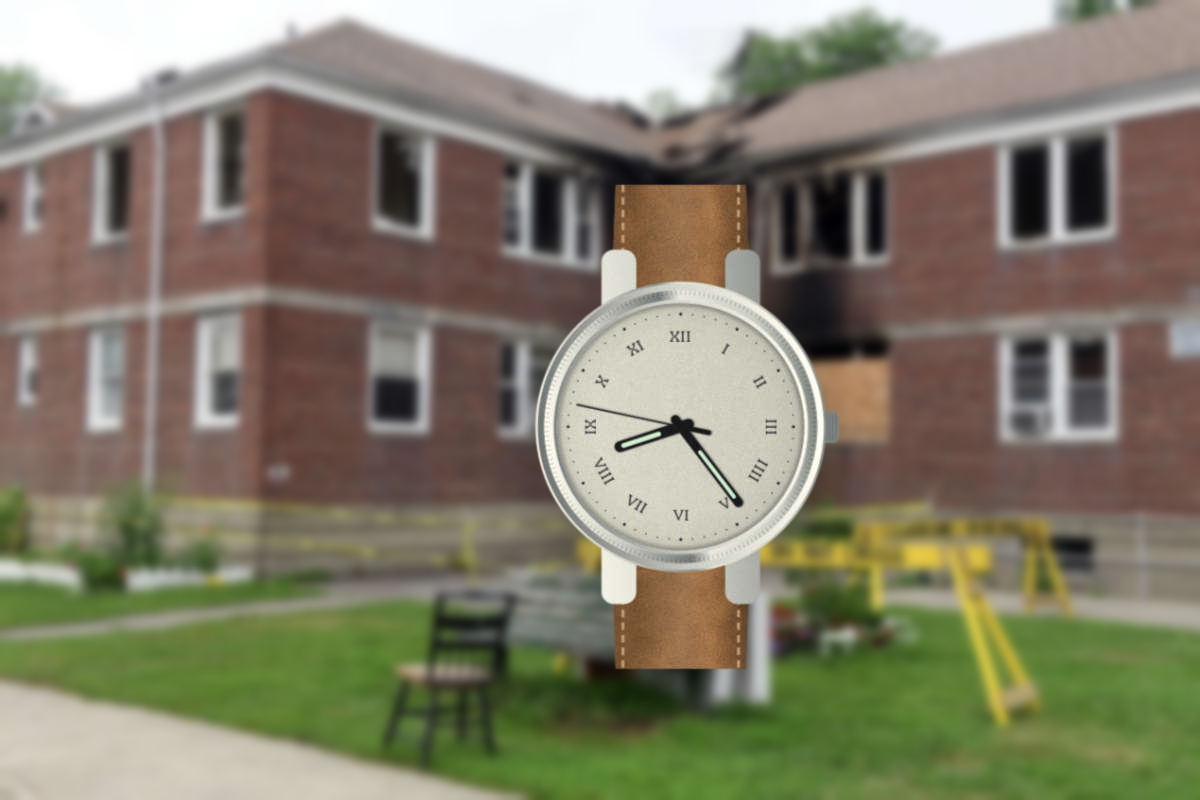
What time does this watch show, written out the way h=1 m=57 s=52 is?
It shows h=8 m=23 s=47
